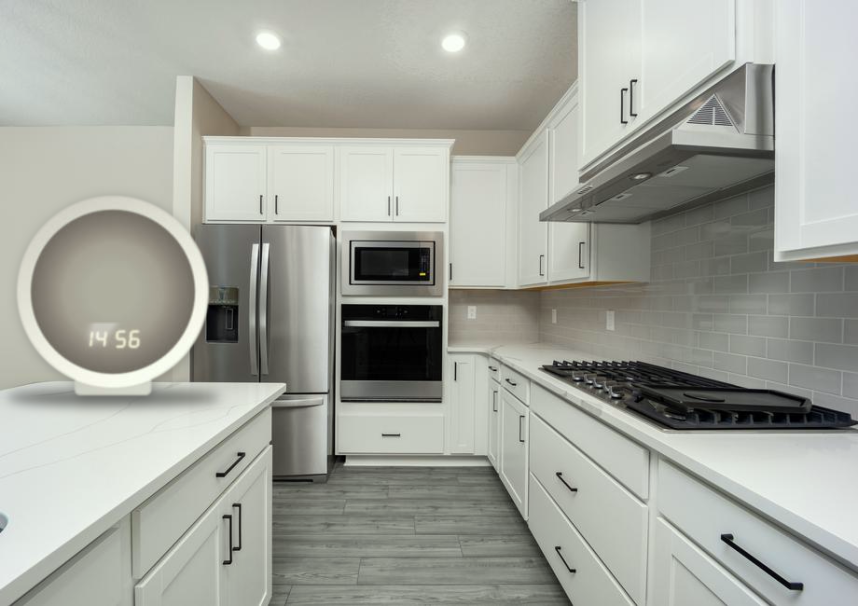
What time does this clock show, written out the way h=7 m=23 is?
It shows h=14 m=56
